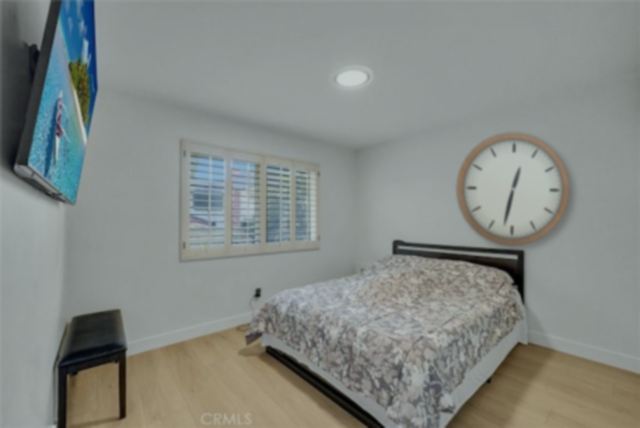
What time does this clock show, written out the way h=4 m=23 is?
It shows h=12 m=32
